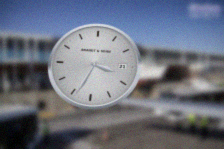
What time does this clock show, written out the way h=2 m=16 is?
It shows h=3 m=34
